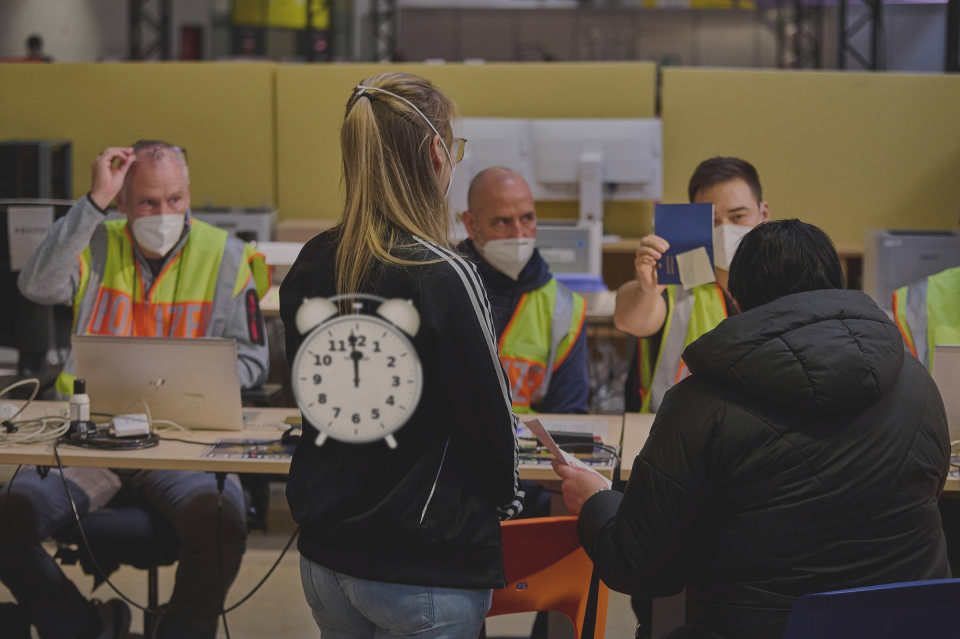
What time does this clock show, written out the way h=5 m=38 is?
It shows h=11 m=59
